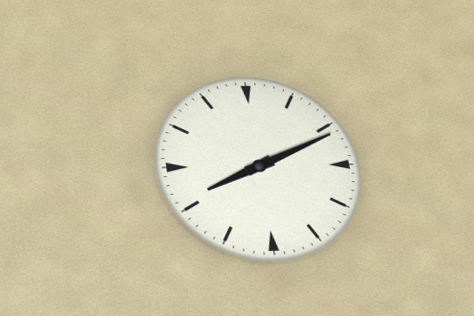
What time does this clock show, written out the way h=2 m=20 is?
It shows h=8 m=11
